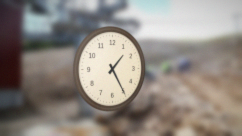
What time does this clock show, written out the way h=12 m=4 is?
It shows h=1 m=25
